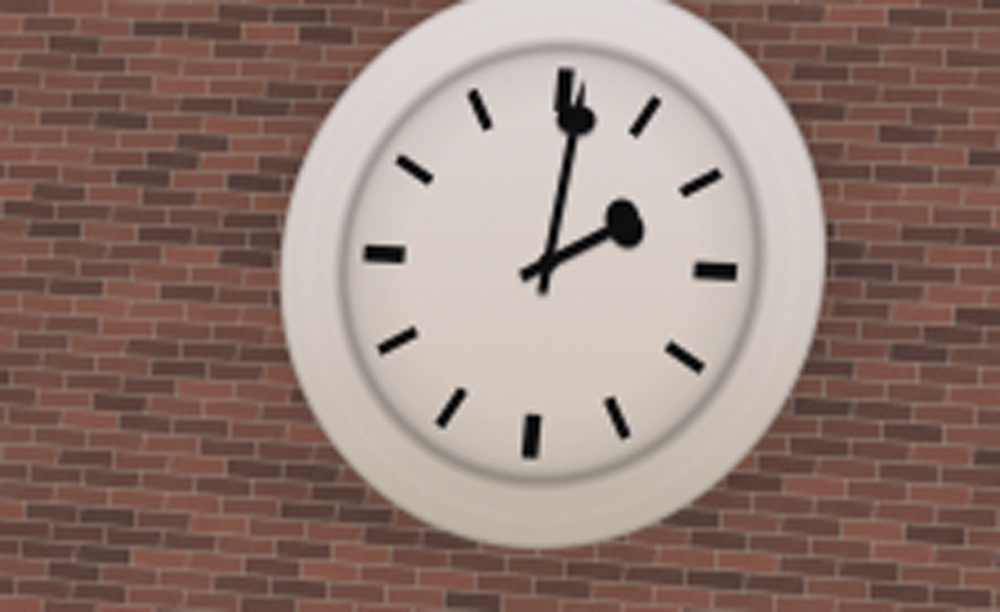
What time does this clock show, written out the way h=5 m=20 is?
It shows h=2 m=1
